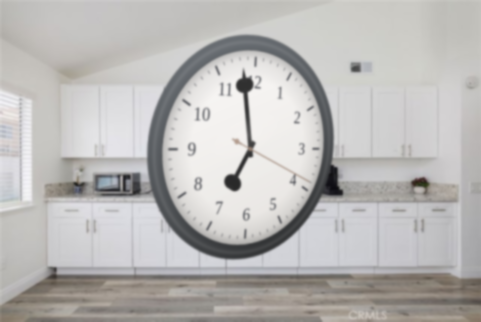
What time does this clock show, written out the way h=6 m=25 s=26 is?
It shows h=6 m=58 s=19
